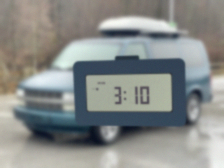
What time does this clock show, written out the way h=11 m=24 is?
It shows h=3 m=10
